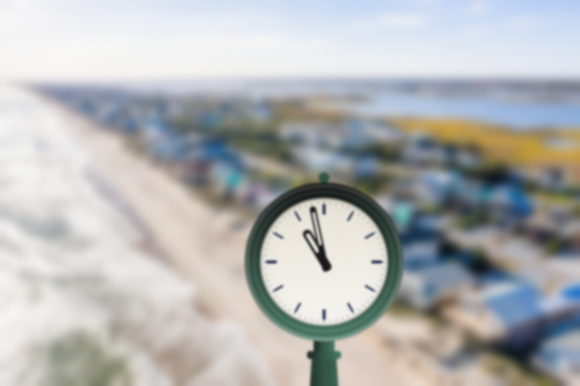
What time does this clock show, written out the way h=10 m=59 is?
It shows h=10 m=58
